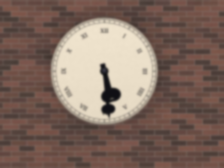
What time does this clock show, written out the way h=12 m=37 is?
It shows h=5 m=29
